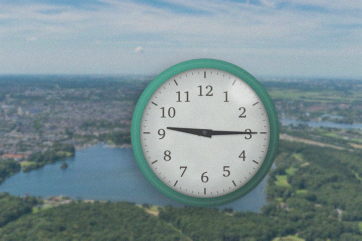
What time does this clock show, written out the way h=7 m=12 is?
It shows h=9 m=15
